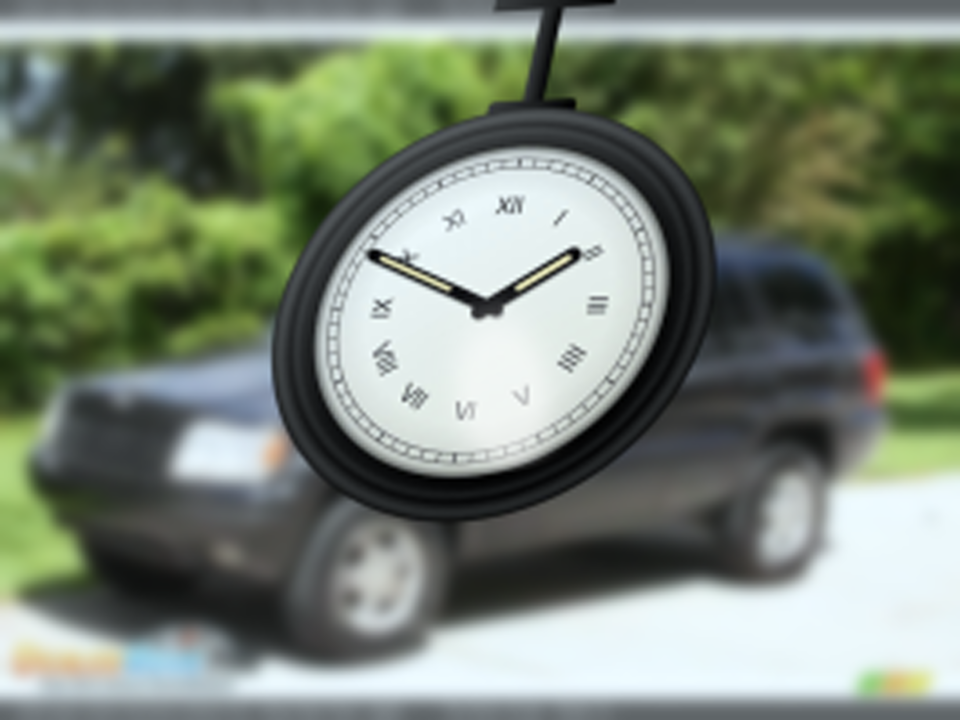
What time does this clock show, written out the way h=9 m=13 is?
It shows h=1 m=49
